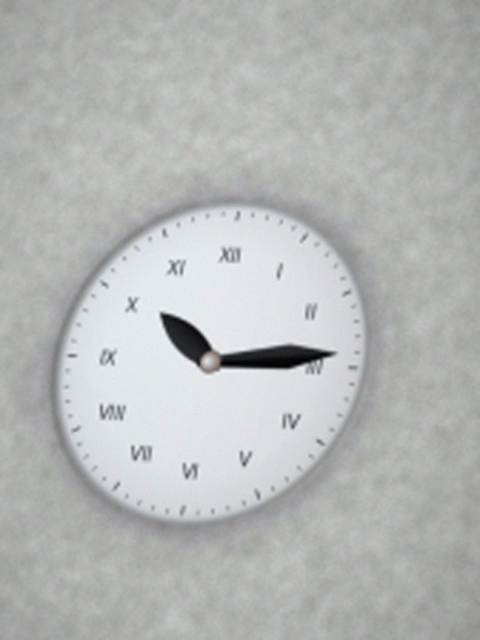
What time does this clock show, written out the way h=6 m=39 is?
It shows h=10 m=14
